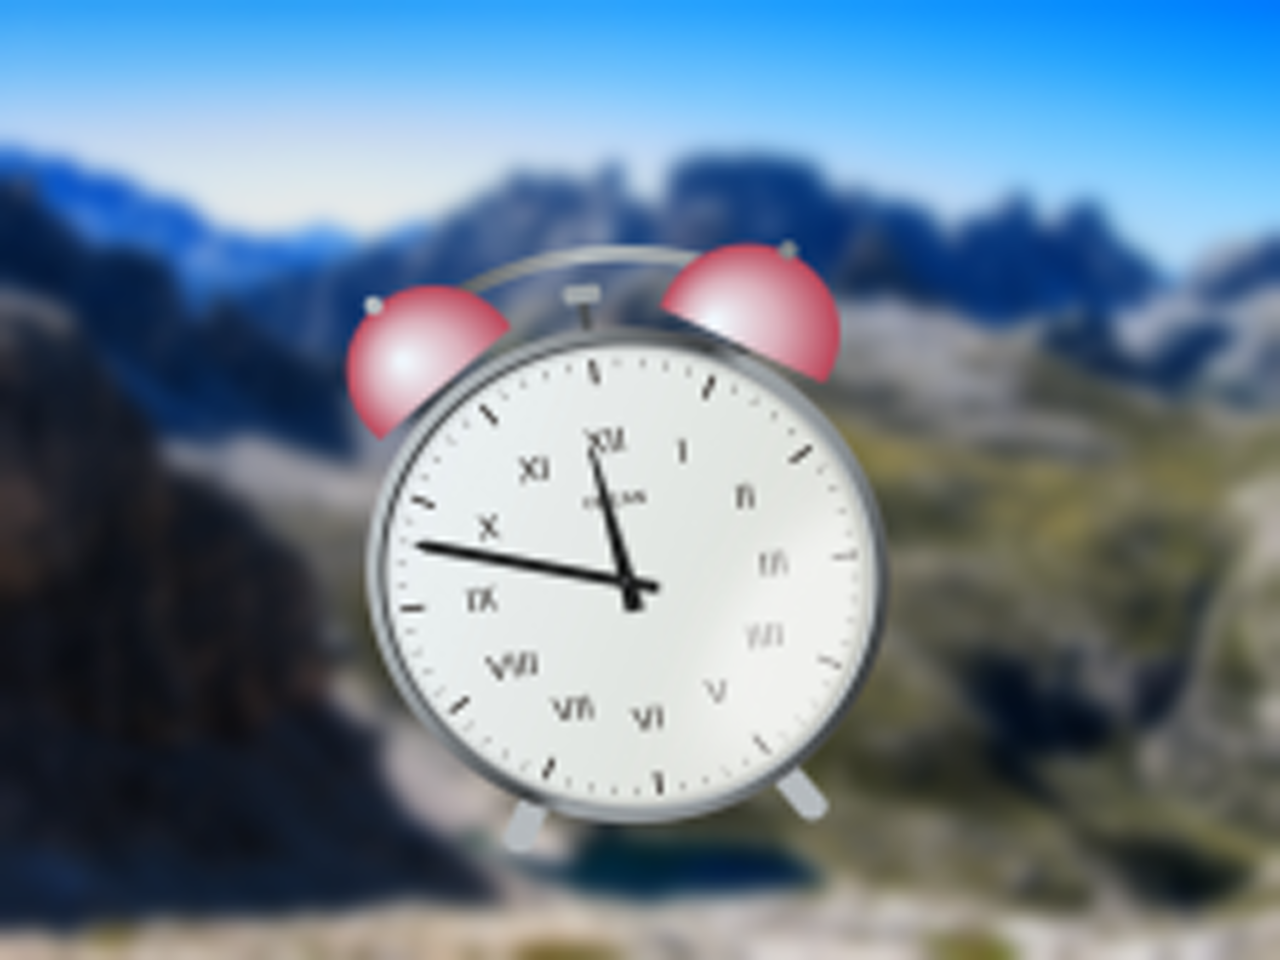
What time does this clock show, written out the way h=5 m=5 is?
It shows h=11 m=48
